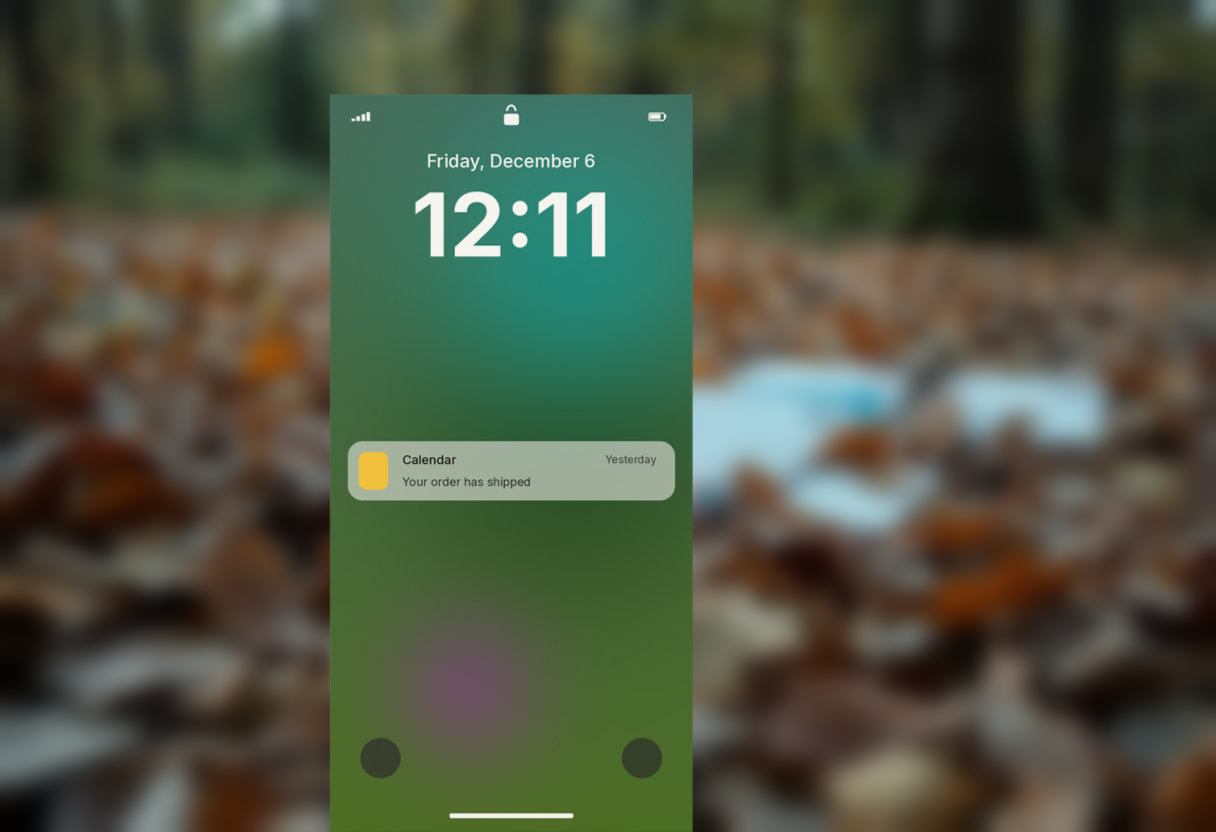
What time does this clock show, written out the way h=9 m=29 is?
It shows h=12 m=11
